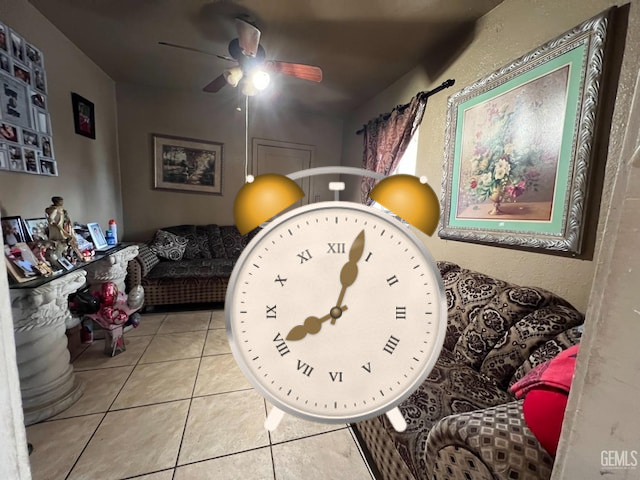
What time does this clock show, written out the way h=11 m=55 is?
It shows h=8 m=3
